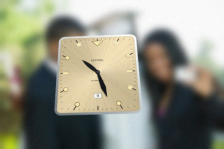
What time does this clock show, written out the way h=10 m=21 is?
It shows h=10 m=27
